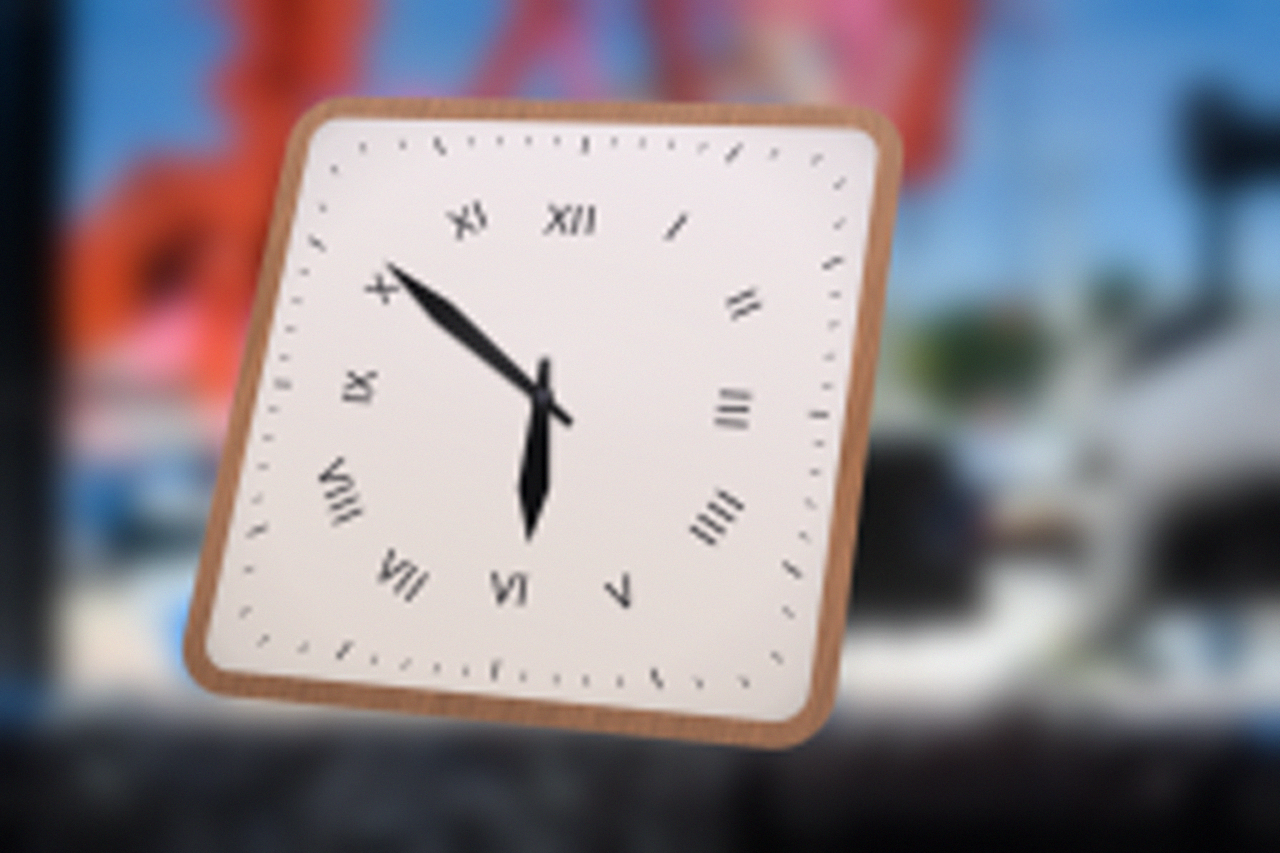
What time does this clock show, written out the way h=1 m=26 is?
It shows h=5 m=51
